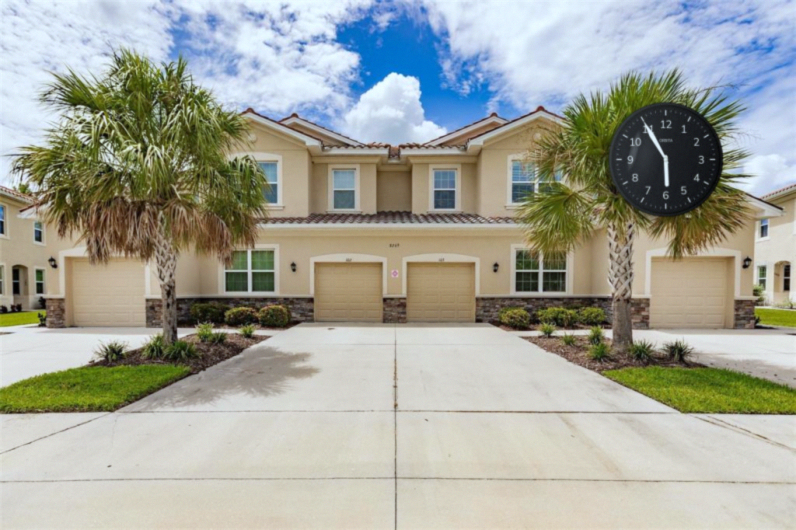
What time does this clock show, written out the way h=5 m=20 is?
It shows h=5 m=55
